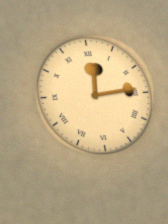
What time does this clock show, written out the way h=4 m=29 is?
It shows h=12 m=14
